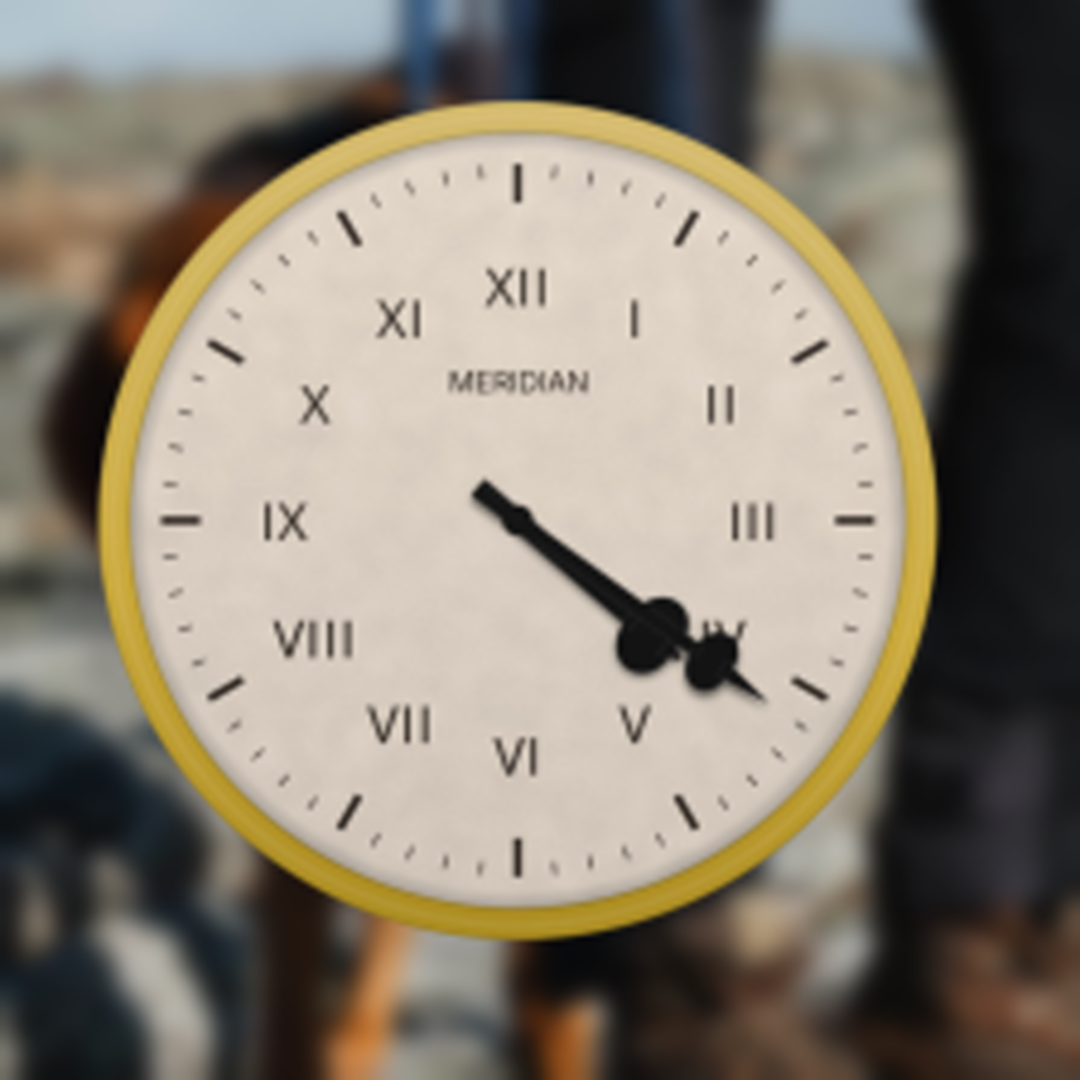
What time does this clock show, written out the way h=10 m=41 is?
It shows h=4 m=21
